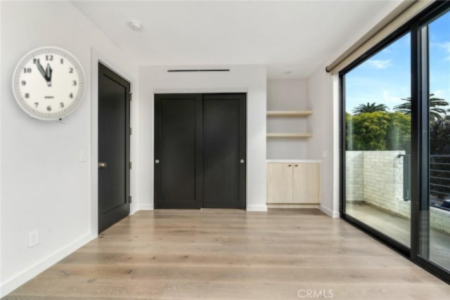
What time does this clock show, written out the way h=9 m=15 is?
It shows h=11 m=55
